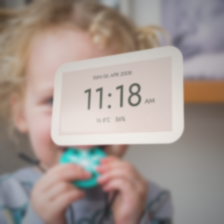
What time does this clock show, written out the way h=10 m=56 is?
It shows h=11 m=18
